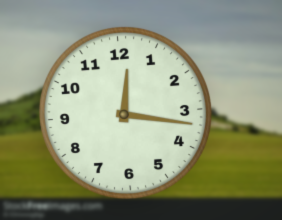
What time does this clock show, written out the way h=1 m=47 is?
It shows h=12 m=17
